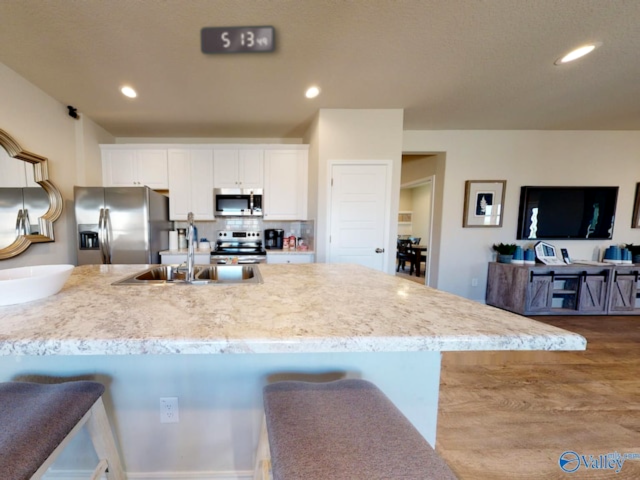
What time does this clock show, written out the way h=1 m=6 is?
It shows h=5 m=13
